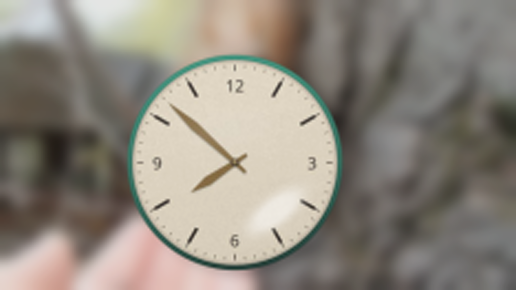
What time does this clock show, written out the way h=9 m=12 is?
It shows h=7 m=52
